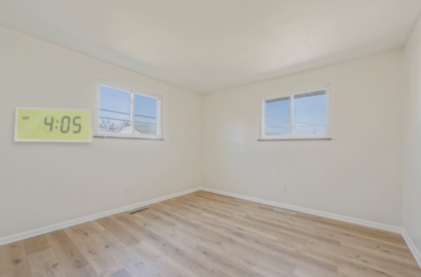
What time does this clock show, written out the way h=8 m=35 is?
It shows h=4 m=5
